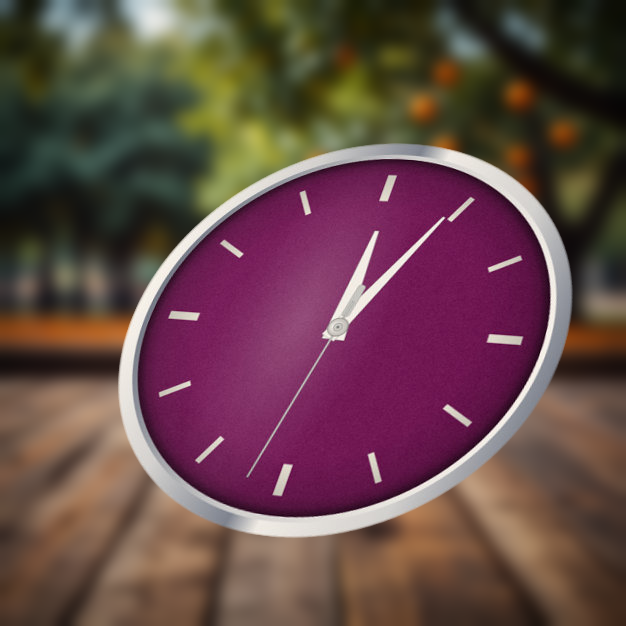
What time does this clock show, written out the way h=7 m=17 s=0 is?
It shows h=12 m=4 s=32
